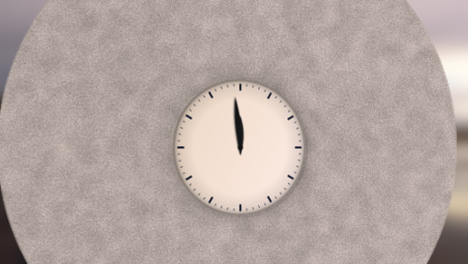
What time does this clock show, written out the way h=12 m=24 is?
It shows h=11 m=59
